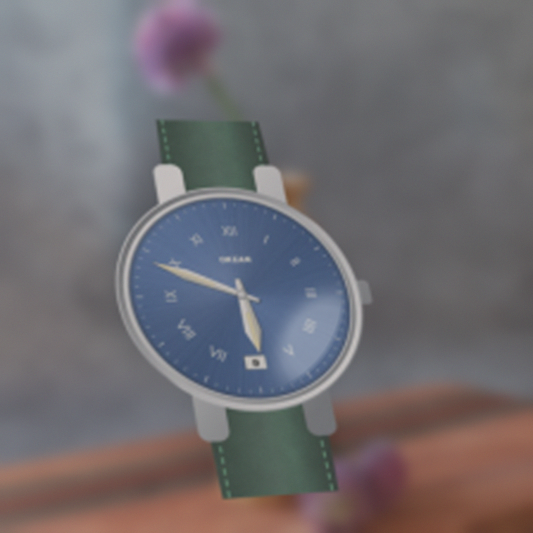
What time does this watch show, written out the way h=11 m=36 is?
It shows h=5 m=49
